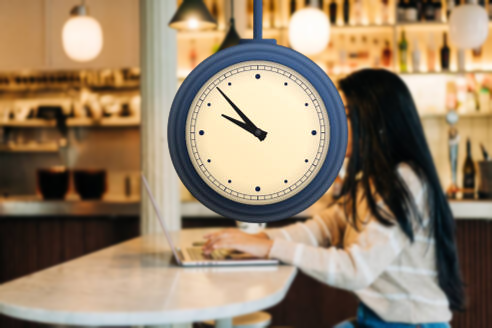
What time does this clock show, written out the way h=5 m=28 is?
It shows h=9 m=53
